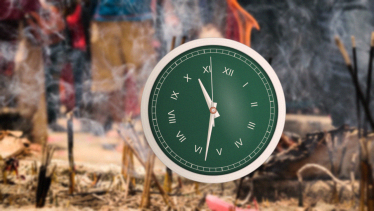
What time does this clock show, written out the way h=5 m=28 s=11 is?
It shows h=10 m=27 s=56
